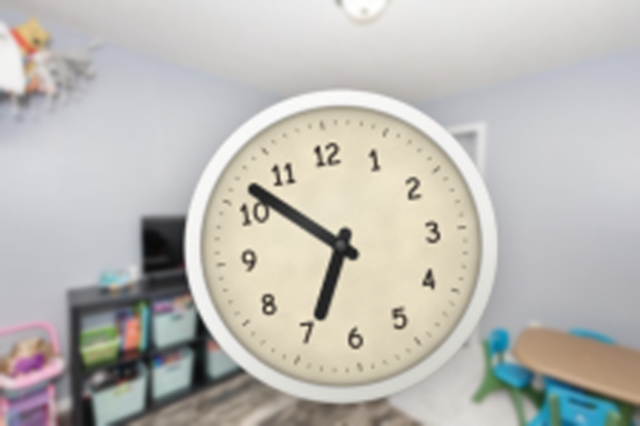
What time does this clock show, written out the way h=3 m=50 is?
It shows h=6 m=52
